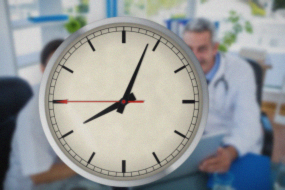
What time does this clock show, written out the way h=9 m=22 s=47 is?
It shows h=8 m=3 s=45
